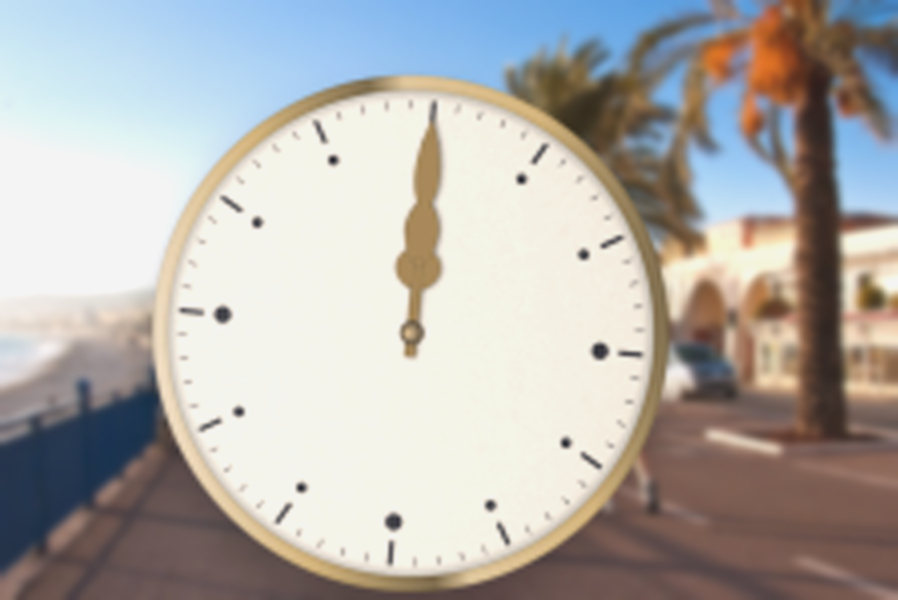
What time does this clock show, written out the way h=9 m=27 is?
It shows h=12 m=0
